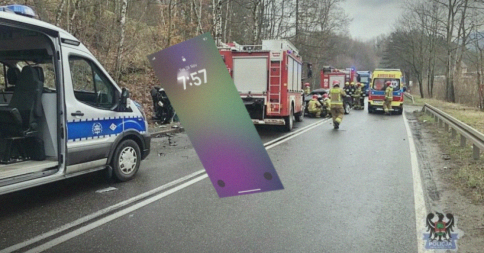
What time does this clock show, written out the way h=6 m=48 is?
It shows h=7 m=57
